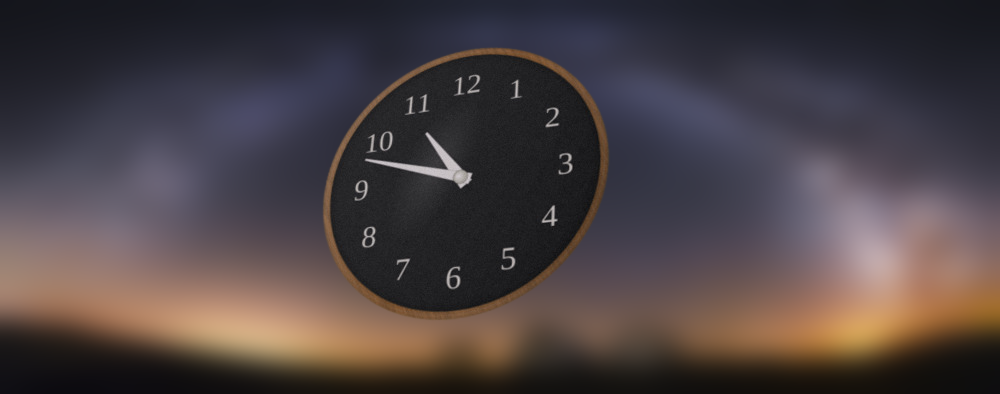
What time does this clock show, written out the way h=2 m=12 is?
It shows h=10 m=48
